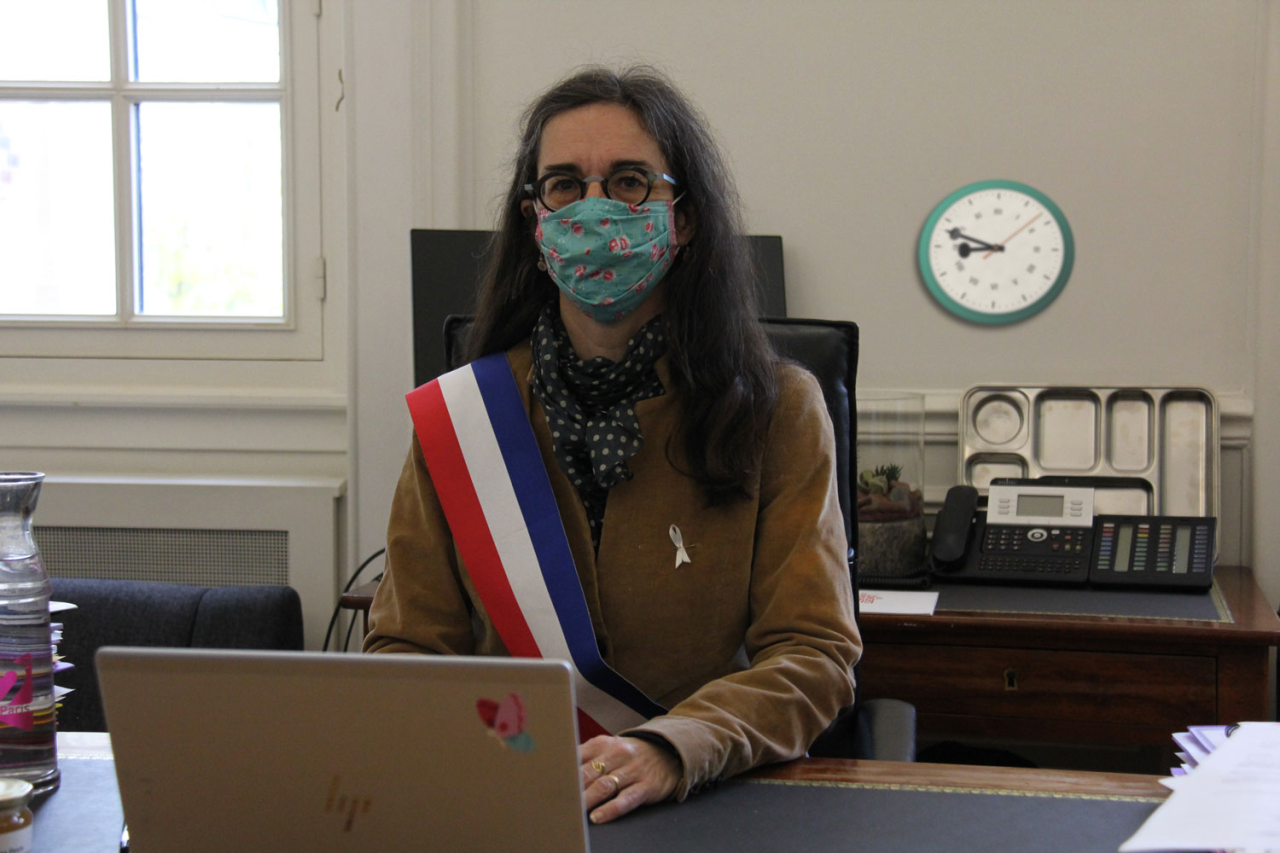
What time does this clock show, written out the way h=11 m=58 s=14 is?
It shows h=8 m=48 s=8
